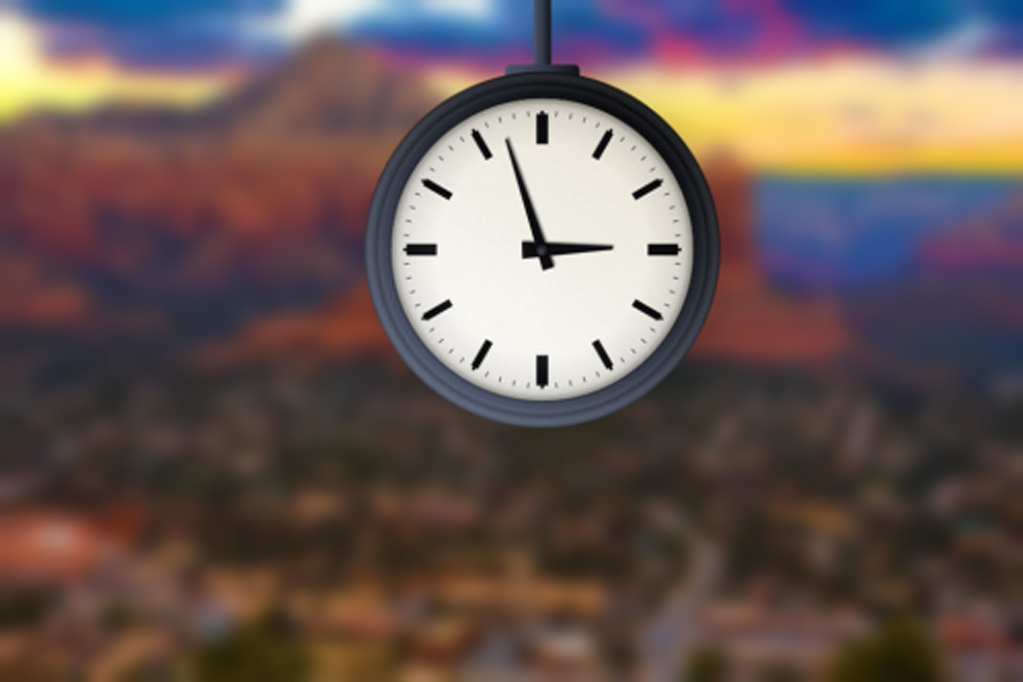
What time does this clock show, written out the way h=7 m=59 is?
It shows h=2 m=57
